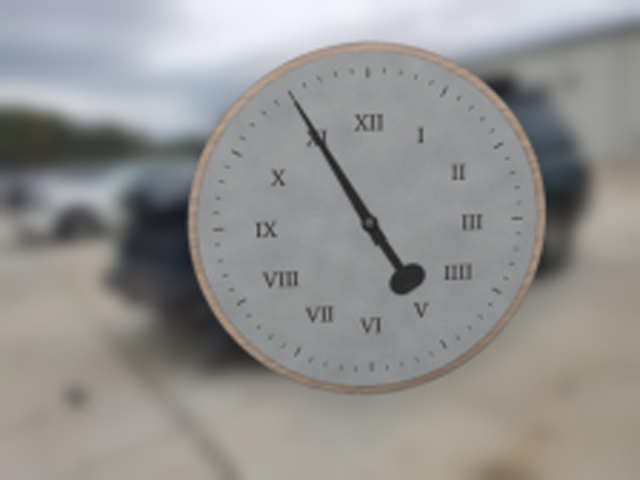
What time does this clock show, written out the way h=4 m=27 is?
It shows h=4 m=55
